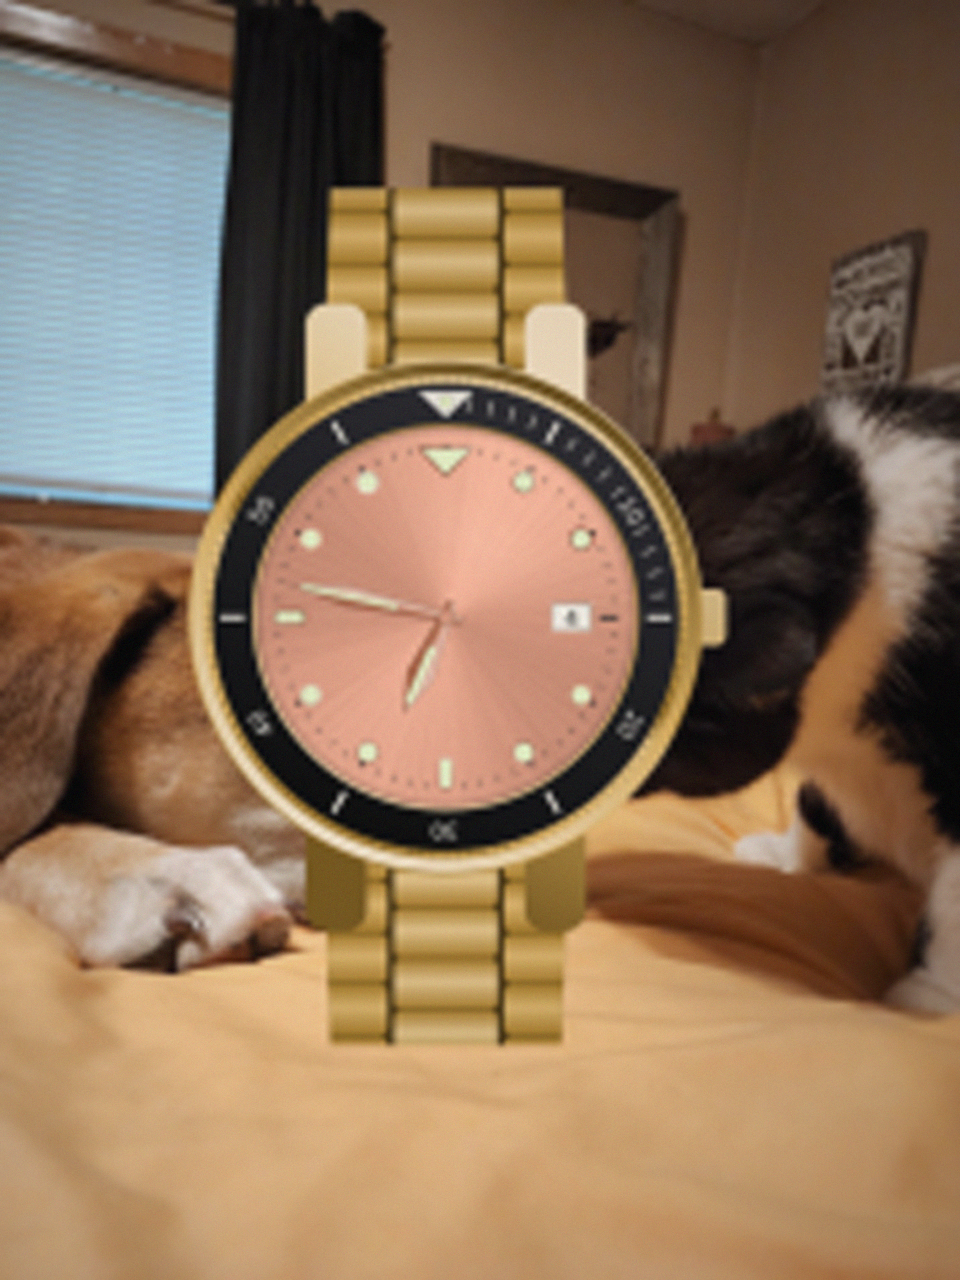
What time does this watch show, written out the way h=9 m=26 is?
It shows h=6 m=47
